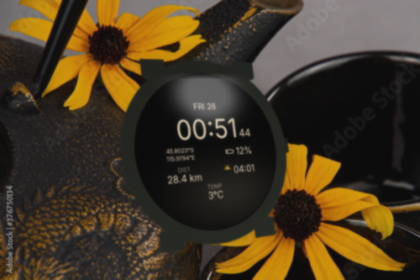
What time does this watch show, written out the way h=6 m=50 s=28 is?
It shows h=0 m=51 s=44
